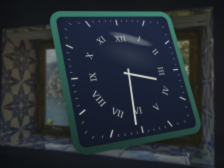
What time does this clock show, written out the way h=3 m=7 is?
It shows h=3 m=31
